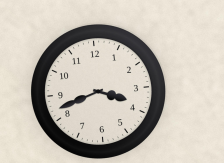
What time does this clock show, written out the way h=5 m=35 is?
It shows h=3 m=42
